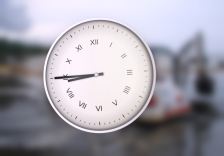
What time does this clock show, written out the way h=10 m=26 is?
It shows h=8 m=45
